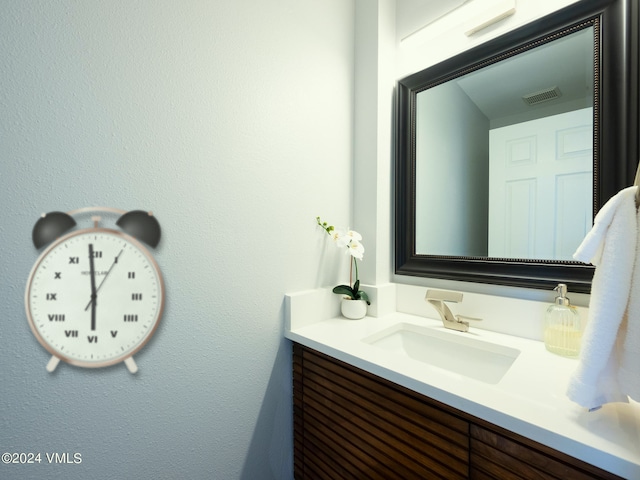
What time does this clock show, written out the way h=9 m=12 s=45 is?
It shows h=5 m=59 s=5
